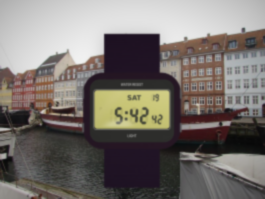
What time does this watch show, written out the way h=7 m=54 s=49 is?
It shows h=5 m=42 s=42
